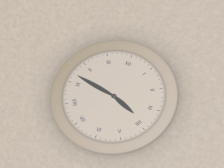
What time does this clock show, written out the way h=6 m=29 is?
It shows h=3 m=47
